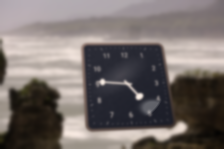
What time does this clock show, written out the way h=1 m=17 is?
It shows h=4 m=46
